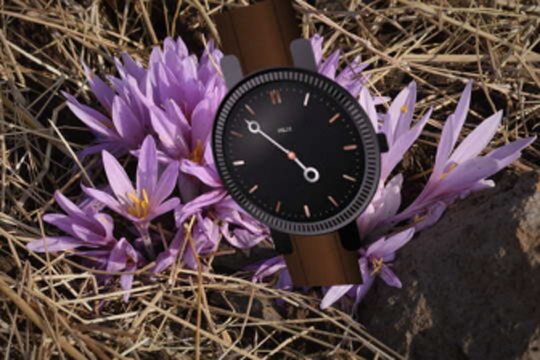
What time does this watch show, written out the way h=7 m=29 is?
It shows h=4 m=53
